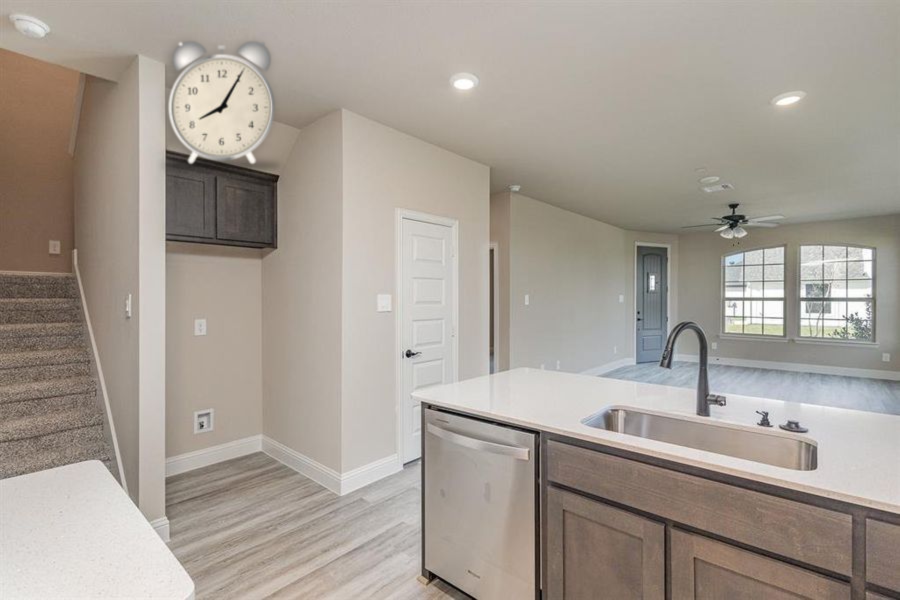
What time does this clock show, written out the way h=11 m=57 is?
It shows h=8 m=5
